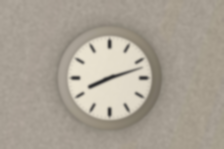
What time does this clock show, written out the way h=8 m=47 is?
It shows h=8 m=12
